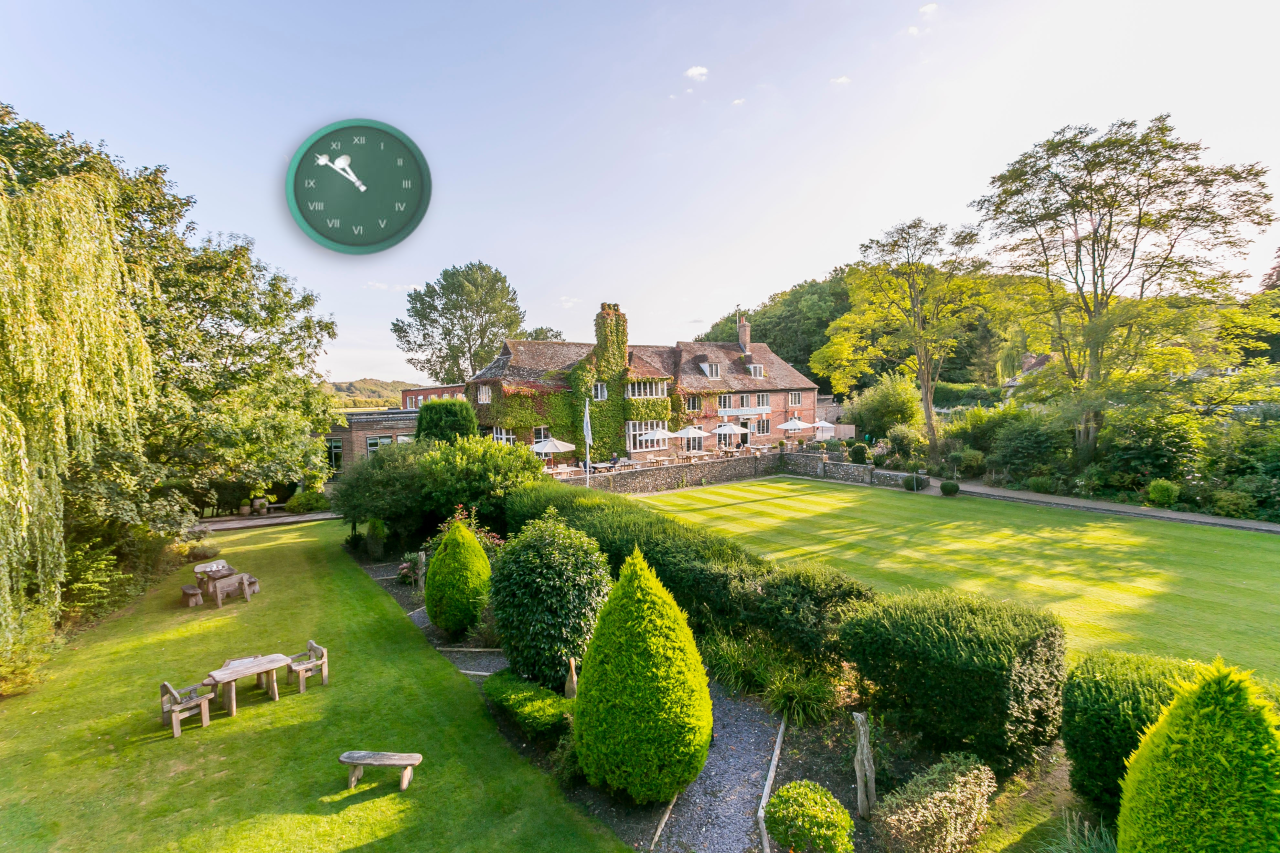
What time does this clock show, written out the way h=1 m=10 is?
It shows h=10 m=51
